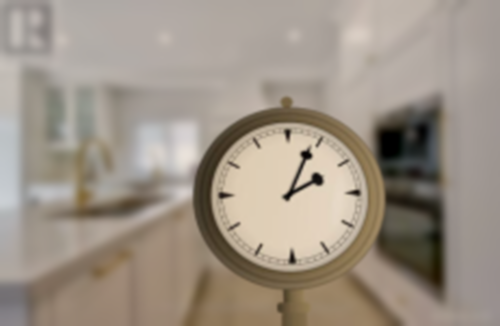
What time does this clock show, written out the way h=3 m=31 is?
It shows h=2 m=4
